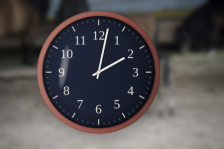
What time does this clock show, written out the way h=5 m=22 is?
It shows h=2 m=2
